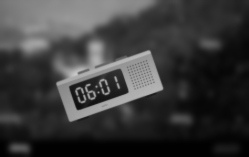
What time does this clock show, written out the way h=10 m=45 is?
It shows h=6 m=1
